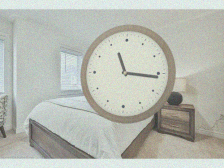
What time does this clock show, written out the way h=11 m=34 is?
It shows h=11 m=16
